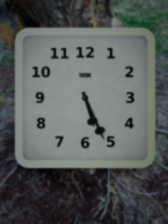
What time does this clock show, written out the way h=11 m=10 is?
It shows h=5 m=26
